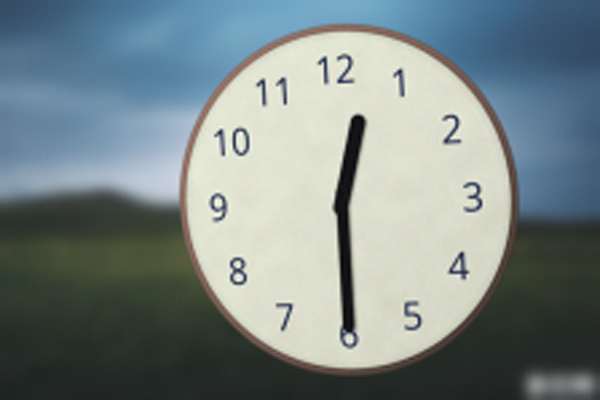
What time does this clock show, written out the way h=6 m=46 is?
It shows h=12 m=30
